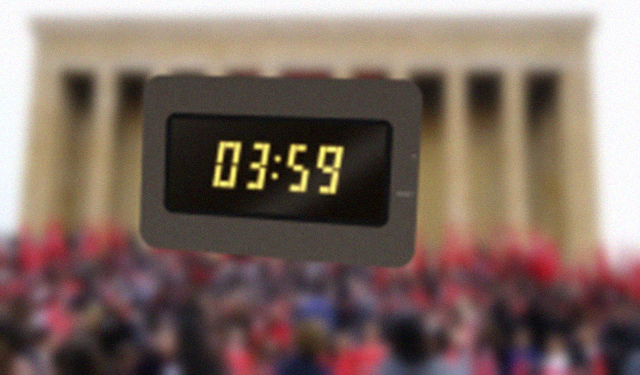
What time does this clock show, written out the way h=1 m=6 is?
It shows h=3 m=59
